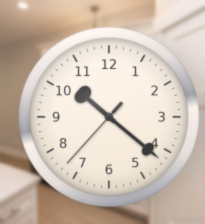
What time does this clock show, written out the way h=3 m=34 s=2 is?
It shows h=10 m=21 s=37
